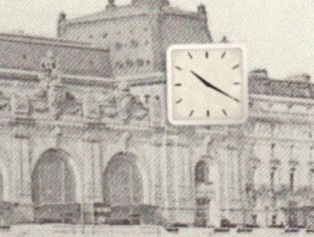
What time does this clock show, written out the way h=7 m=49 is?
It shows h=10 m=20
